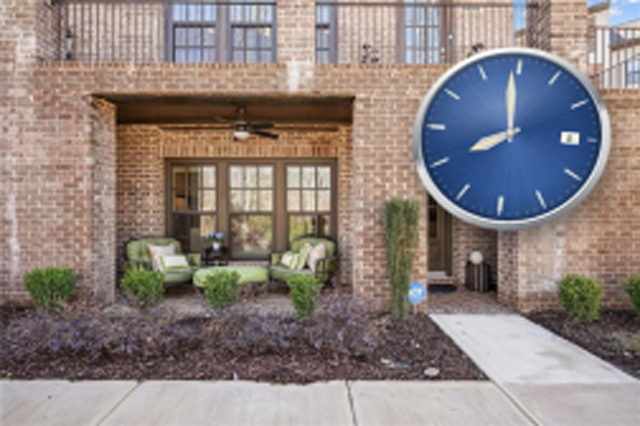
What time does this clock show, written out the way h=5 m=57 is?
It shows h=7 m=59
